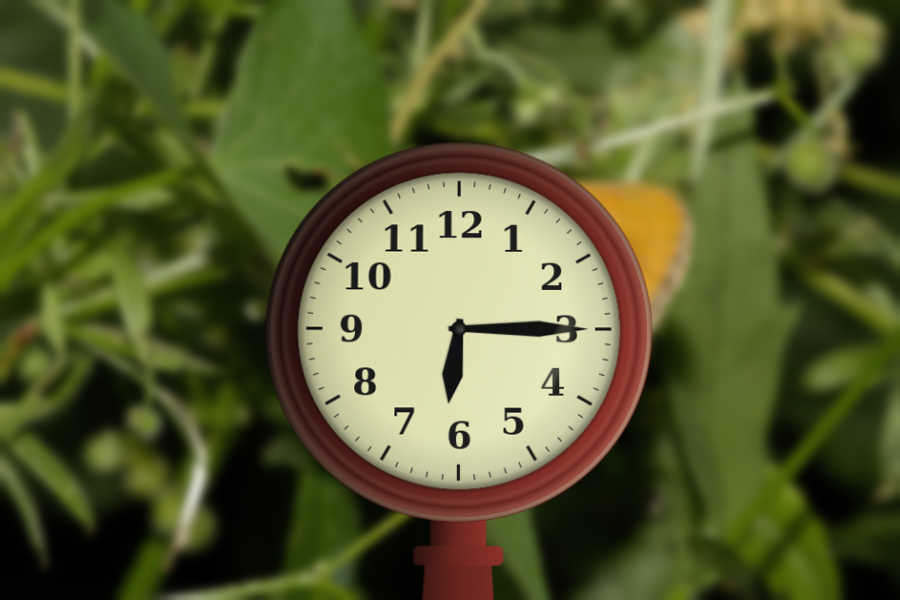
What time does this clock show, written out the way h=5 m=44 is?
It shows h=6 m=15
